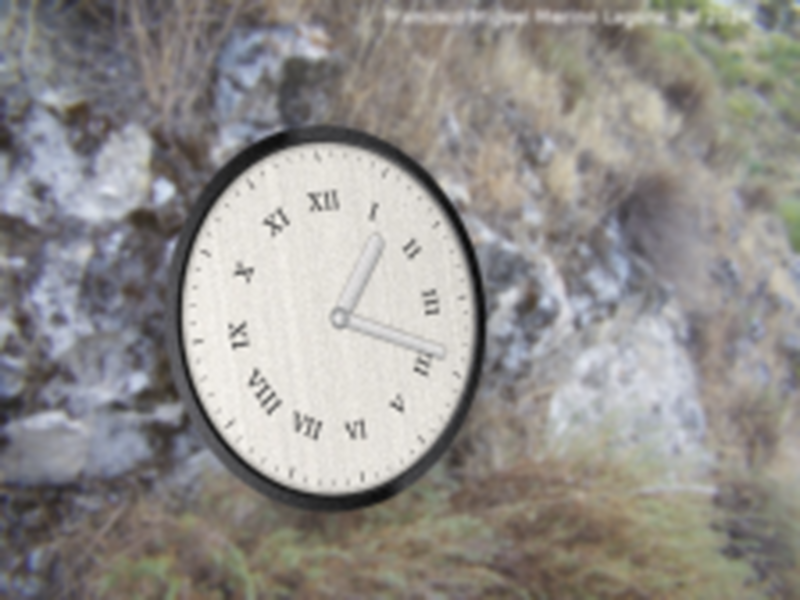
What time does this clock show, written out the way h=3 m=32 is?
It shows h=1 m=19
